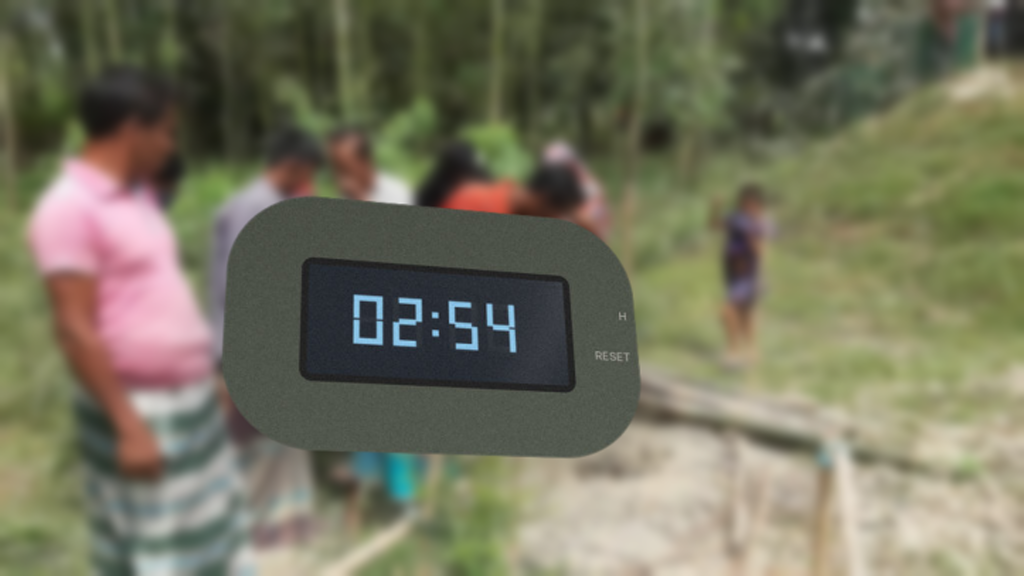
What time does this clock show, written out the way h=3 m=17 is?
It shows h=2 m=54
